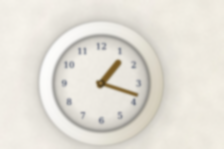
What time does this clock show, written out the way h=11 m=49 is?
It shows h=1 m=18
